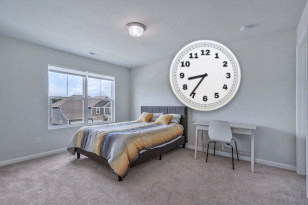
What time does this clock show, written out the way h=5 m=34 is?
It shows h=8 m=36
